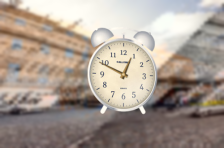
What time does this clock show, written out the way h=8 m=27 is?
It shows h=12 m=49
